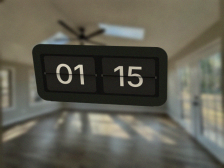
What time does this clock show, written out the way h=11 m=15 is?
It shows h=1 m=15
